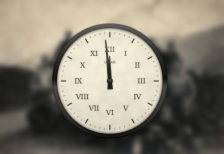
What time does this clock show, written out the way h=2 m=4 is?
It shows h=11 m=59
